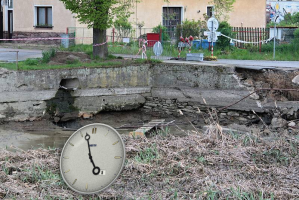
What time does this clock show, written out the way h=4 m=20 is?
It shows h=4 m=57
